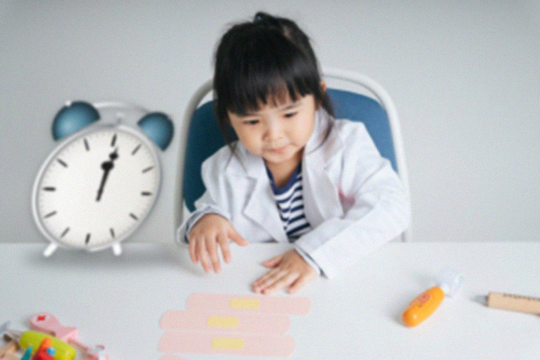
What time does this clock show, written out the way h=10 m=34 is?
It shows h=12 m=1
